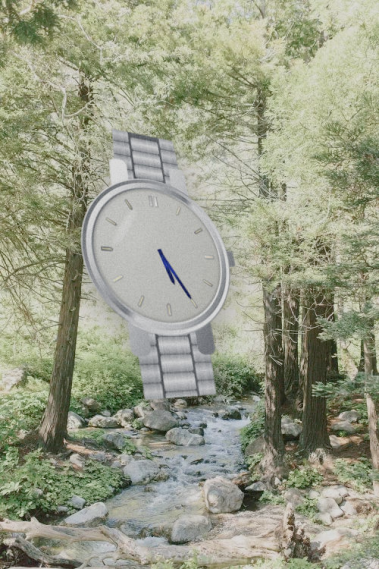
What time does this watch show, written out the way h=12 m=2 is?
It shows h=5 m=25
